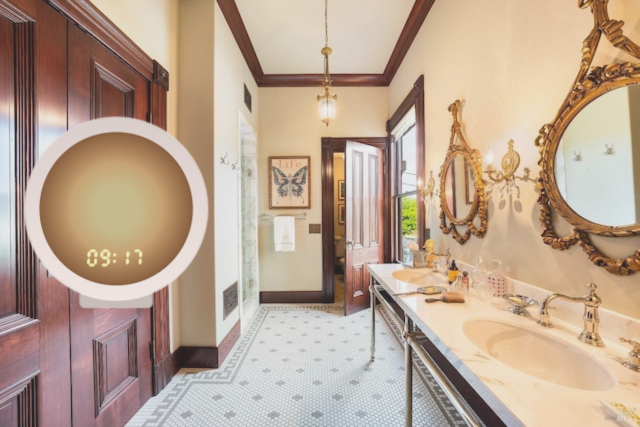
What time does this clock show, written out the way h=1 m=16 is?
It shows h=9 m=17
